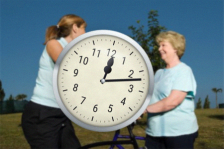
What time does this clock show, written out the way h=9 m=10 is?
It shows h=12 m=12
